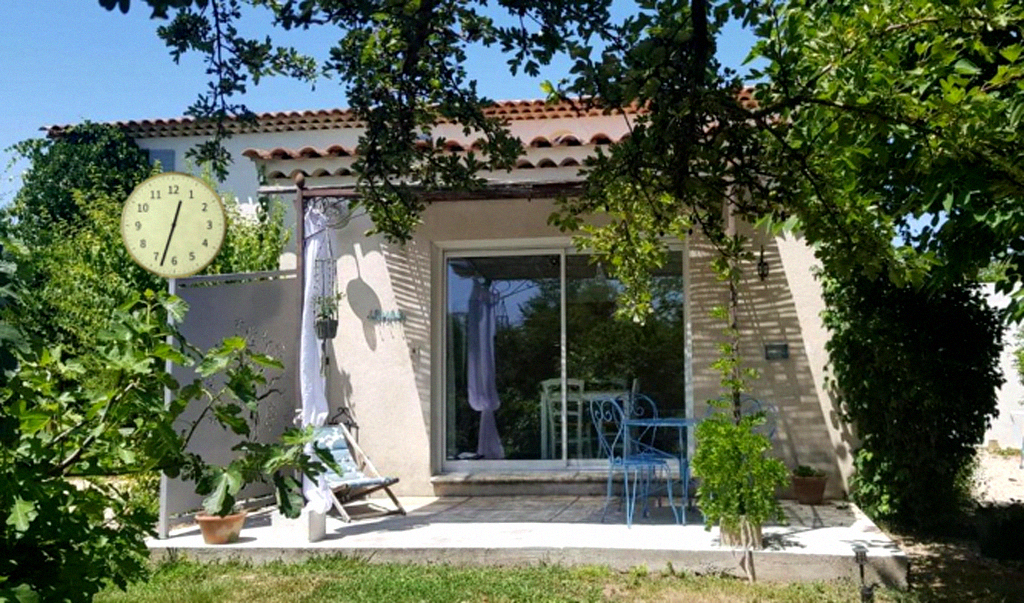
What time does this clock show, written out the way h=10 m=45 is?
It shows h=12 m=33
